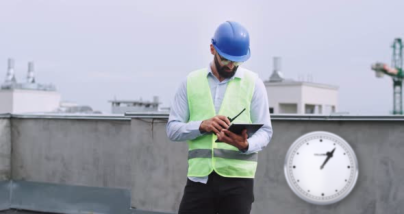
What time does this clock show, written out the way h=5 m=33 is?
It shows h=1 m=6
